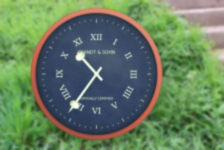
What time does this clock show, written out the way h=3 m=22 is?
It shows h=10 m=36
